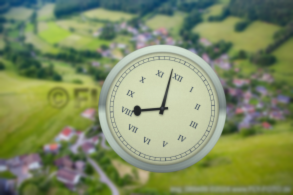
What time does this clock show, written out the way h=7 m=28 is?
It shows h=7 m=58
